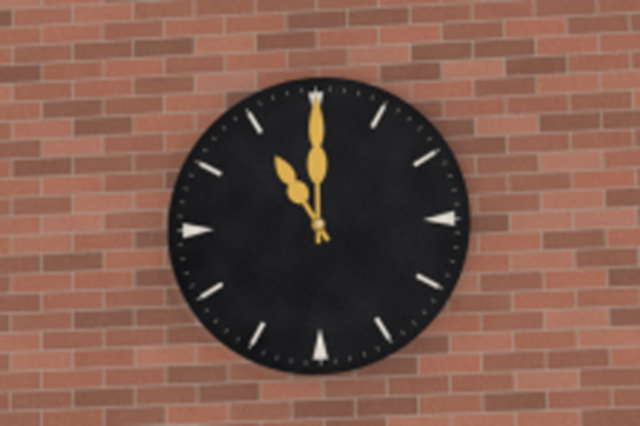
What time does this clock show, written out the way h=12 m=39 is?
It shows h=11 m=0
